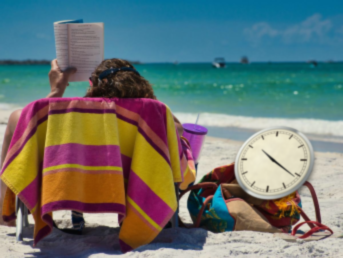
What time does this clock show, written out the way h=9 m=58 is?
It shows h=10 m=21
